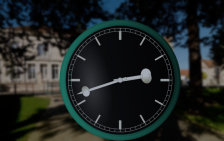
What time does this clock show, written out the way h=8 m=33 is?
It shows h=2 m=42
